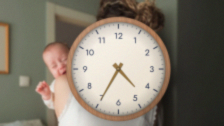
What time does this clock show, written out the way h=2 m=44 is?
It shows h=4 m=35
